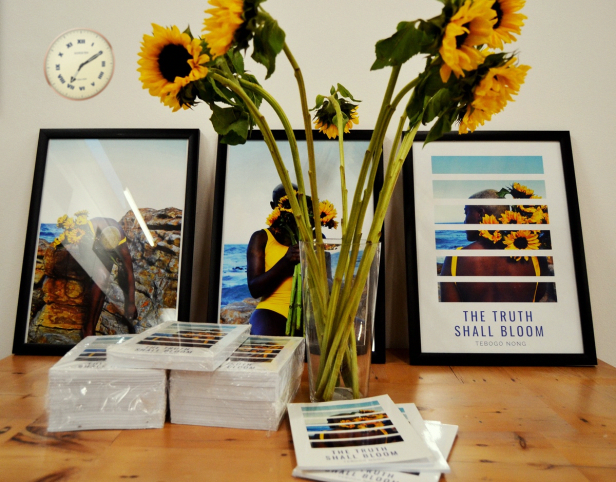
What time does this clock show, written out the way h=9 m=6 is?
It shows h=7 m=10
